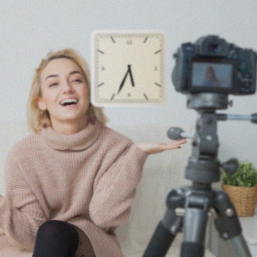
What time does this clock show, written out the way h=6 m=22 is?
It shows h=5 m=34
